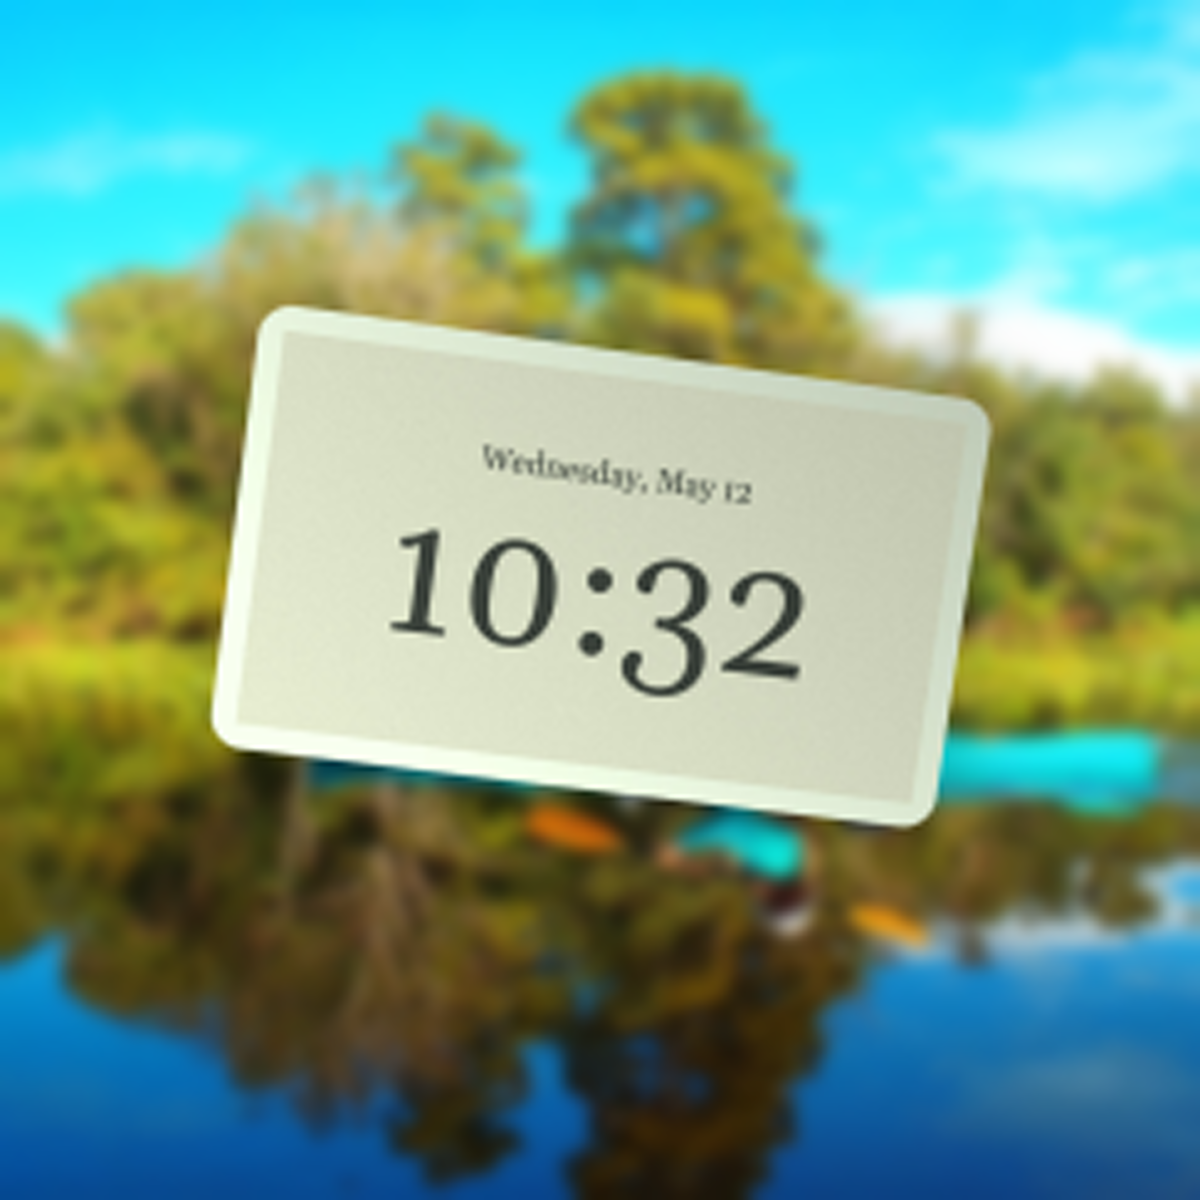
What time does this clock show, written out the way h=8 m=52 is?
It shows h=10 m=32
